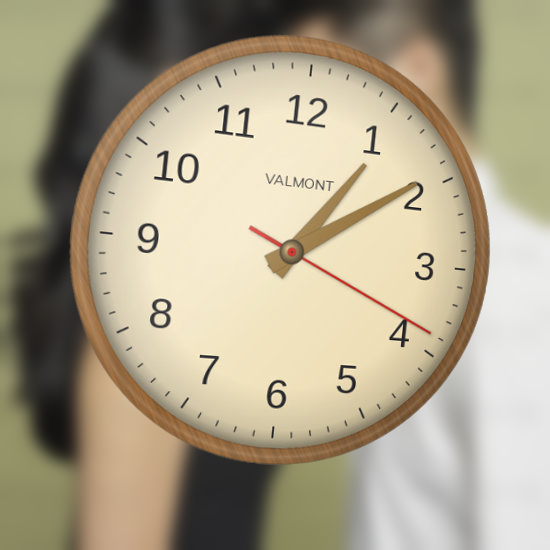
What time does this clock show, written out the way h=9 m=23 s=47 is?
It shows h=1 m=9 s=19
